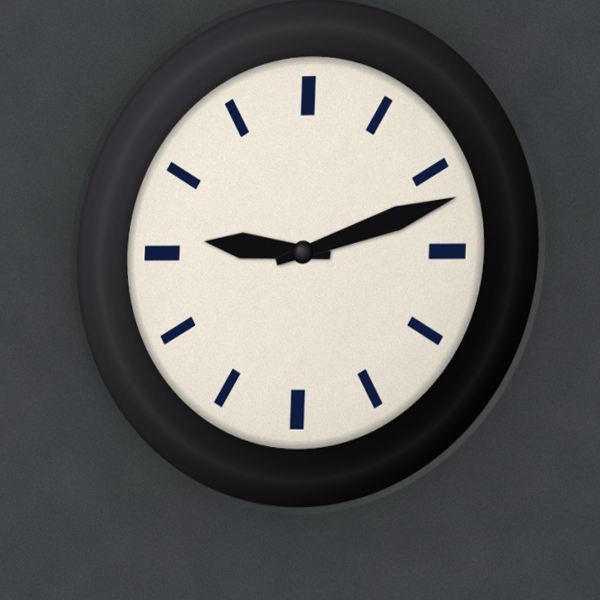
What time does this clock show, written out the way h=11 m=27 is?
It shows h=9 m=12
